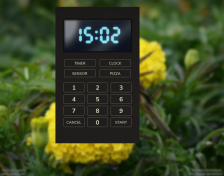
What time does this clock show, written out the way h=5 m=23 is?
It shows h=15 m=2
